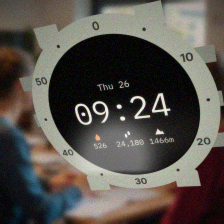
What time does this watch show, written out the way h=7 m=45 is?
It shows h=9 m=24
